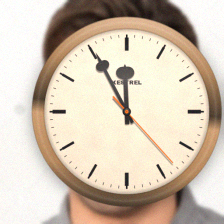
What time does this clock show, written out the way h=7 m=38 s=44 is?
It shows h=11 m=55 s=23
